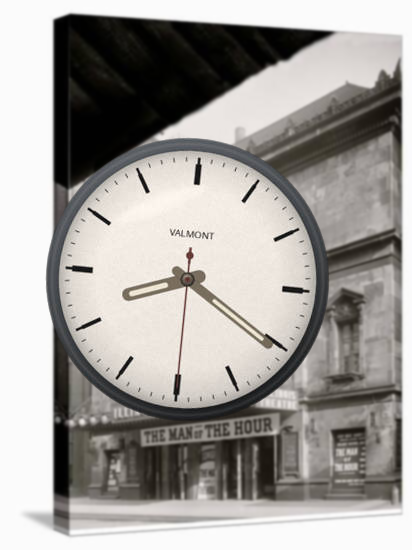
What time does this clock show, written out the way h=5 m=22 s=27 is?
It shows h=8 m=20 s=30
